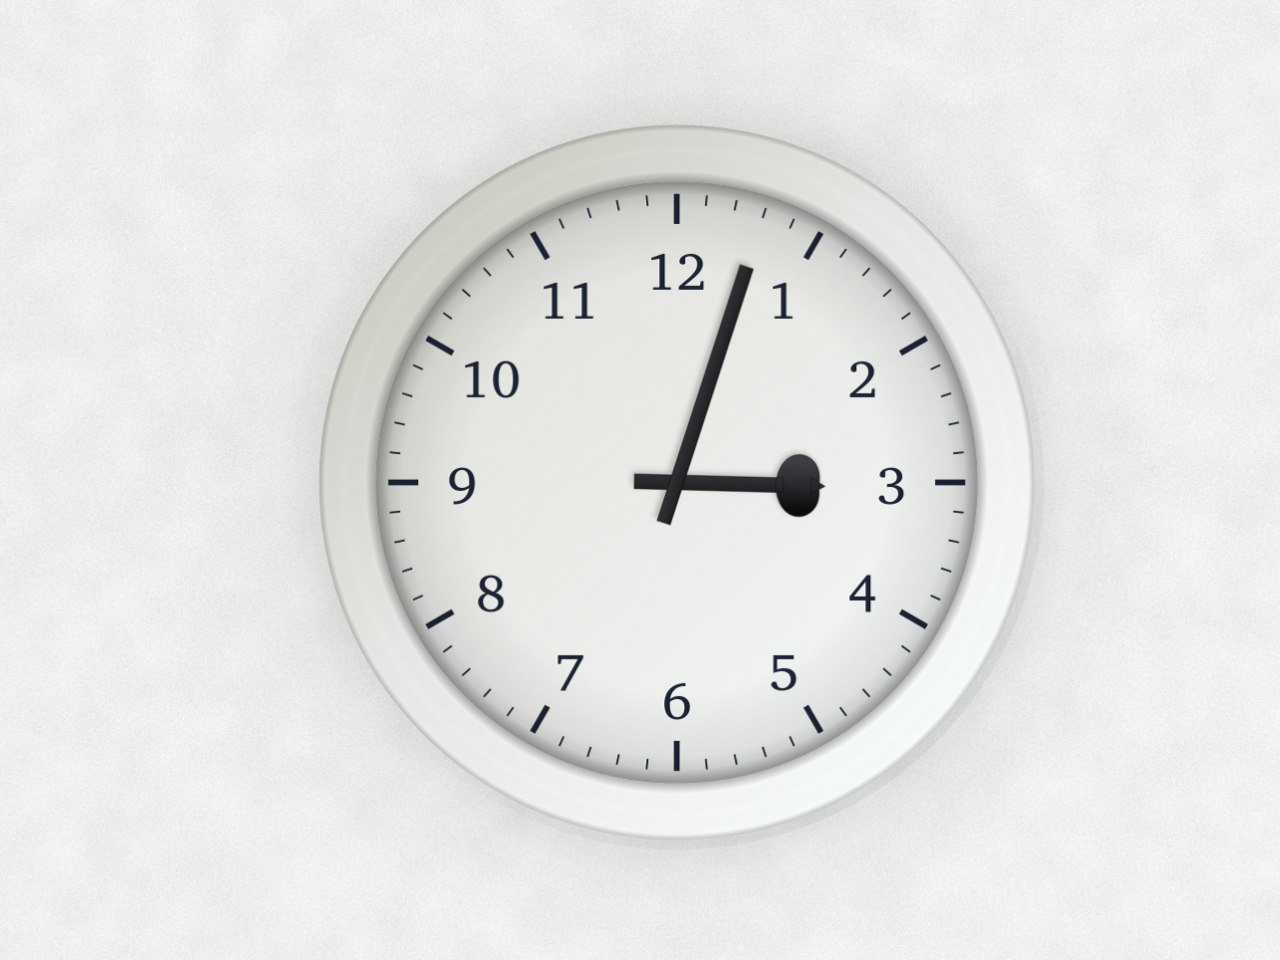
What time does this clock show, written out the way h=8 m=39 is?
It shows h=3 m=3
